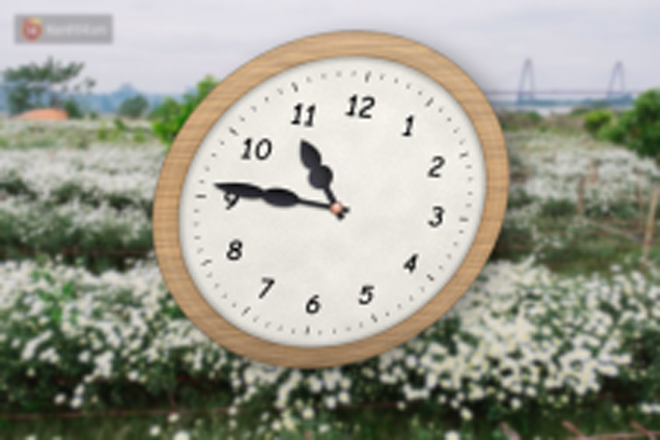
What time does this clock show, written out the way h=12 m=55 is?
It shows h=10 m=46
